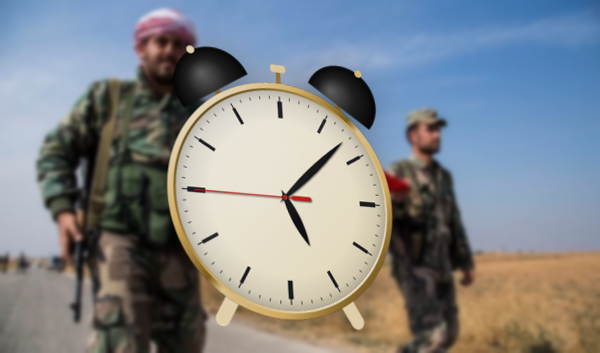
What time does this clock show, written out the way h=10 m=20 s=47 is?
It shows h=5 m=7 s=45
